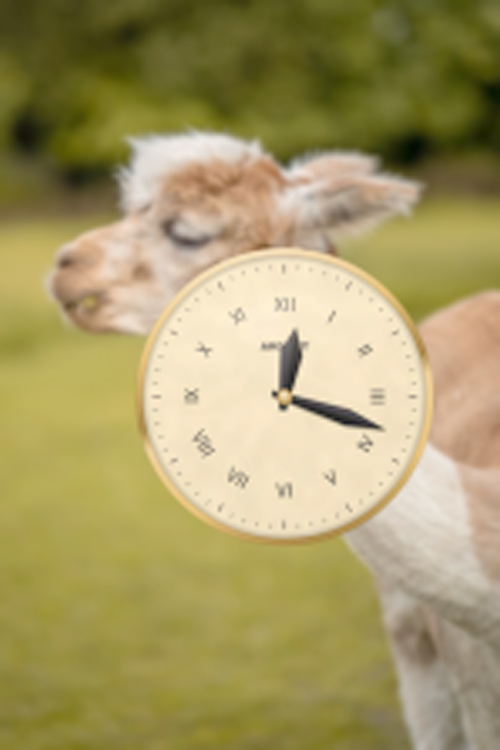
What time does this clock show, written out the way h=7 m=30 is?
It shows h=12 m=18
